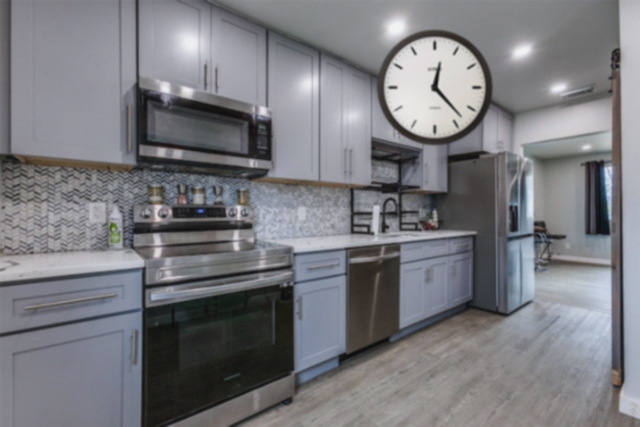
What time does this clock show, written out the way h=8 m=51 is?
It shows h=12 m=23
